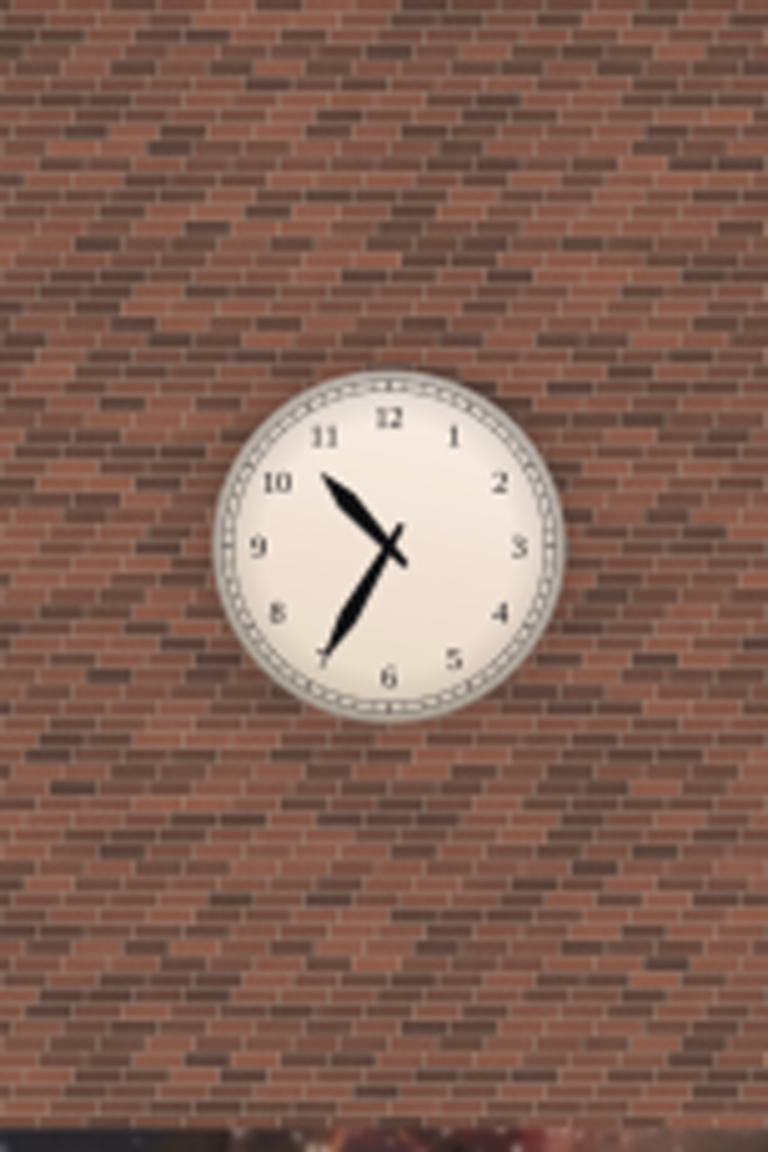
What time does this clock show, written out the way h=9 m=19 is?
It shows h=10 m=35
